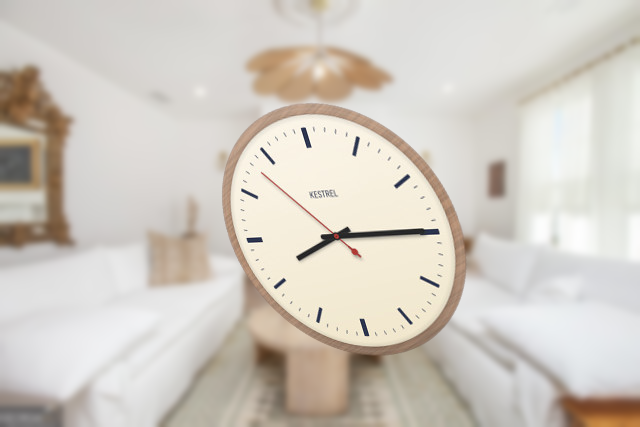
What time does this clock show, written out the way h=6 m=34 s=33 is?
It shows h=8 m=14 s=53
